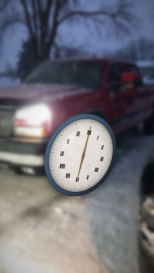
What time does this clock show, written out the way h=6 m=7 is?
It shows h=6 m=0
